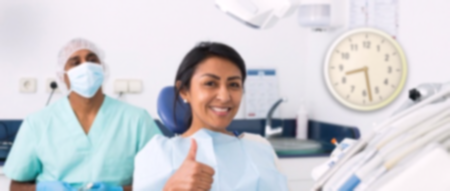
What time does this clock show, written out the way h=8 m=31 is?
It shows h=8 m=28
